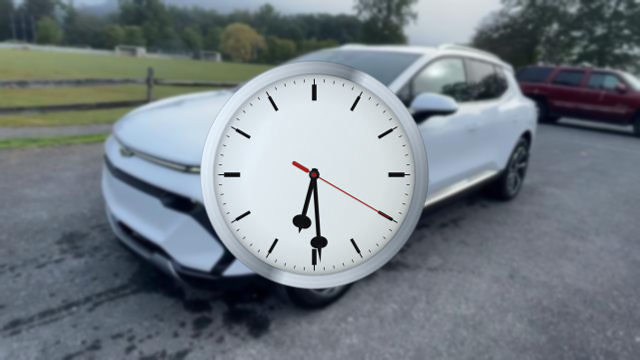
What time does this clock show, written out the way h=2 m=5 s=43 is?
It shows h=6 m=29 s=20
